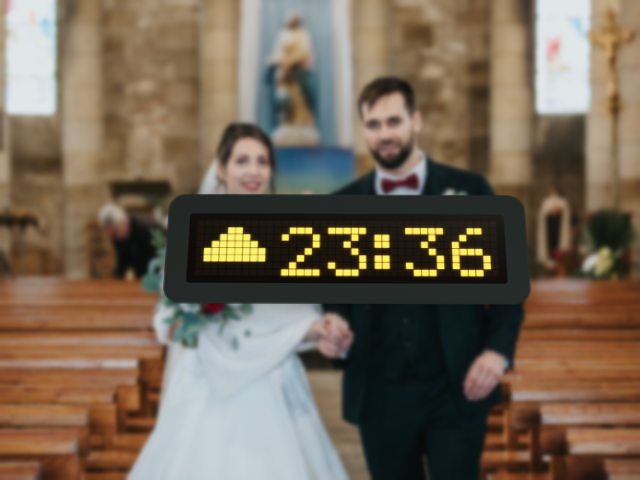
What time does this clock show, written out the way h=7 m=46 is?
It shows h=23 m=36
